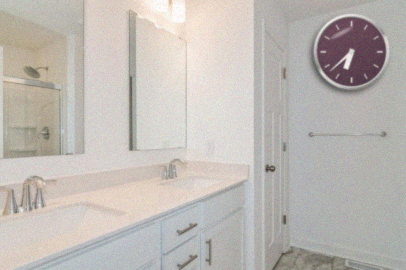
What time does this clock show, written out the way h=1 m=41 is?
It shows h=6 m=38
